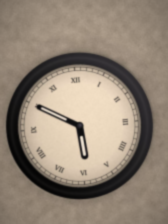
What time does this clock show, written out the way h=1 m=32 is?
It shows h=5 m=50
